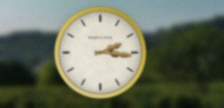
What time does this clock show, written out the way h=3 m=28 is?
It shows h=2 m=16
